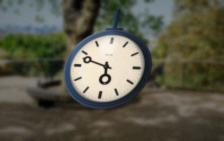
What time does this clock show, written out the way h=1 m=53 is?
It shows h=5 m=48
